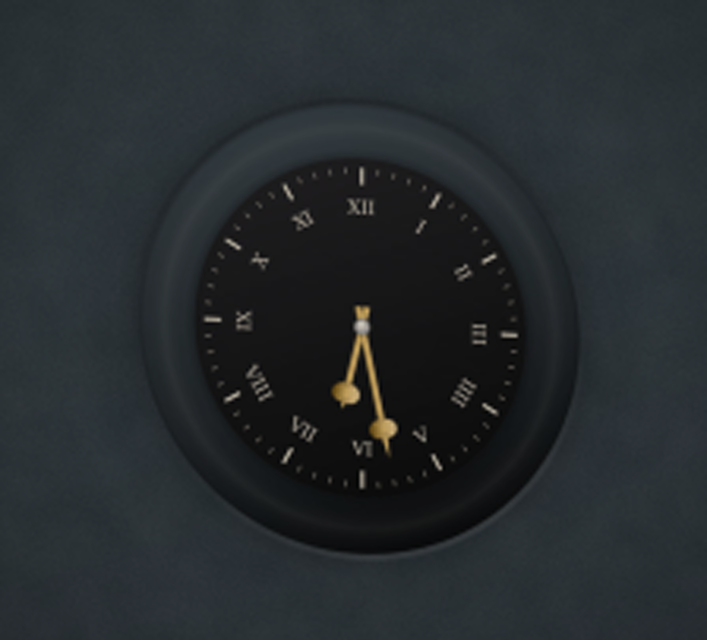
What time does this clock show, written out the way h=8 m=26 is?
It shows h=6 m=28
